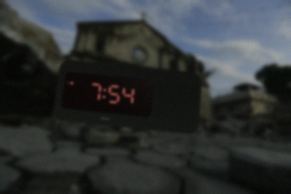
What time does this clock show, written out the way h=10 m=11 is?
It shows h=7 m=54
